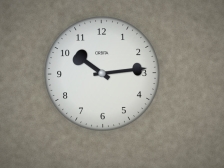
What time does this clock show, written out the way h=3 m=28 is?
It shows h=10 m=14
